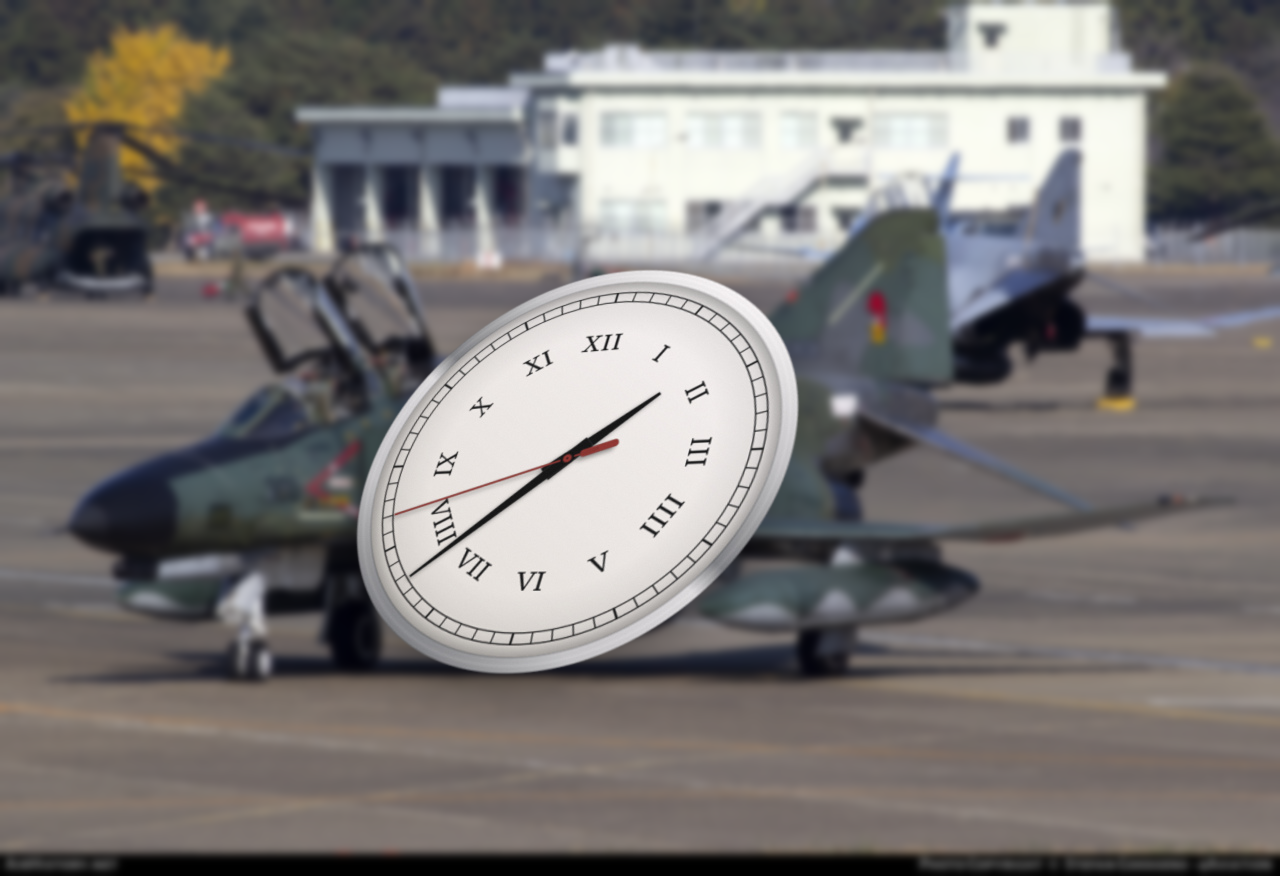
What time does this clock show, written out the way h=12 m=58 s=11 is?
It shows h=1 m=37 s=42
